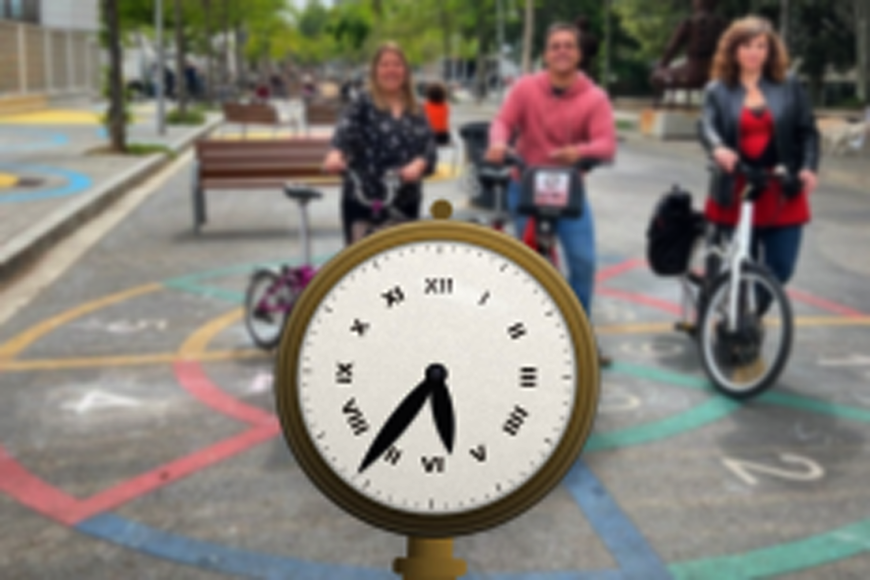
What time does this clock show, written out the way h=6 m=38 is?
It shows h=5 m=36
